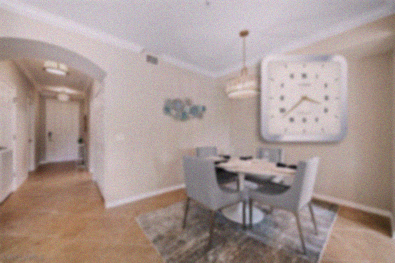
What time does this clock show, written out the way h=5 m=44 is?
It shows h=3 m=38
